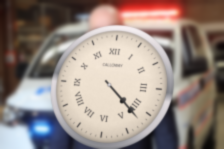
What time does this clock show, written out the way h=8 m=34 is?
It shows h=4 m=22
